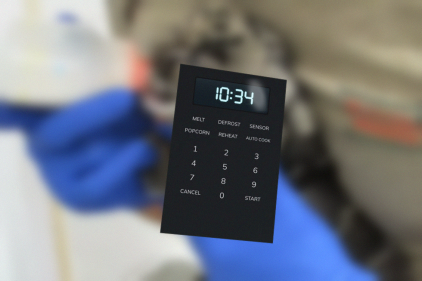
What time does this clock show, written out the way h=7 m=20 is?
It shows h=10 m=34
